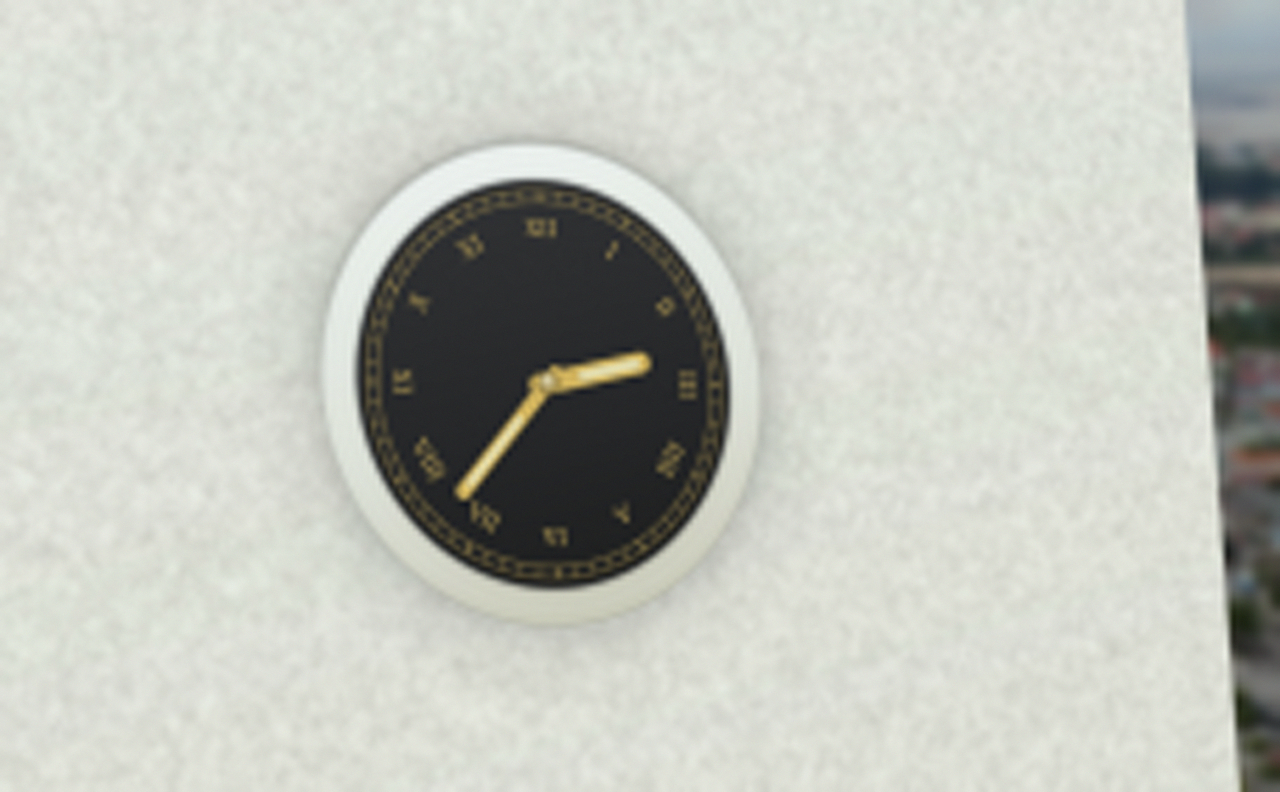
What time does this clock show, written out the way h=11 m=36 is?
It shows h=2 m=37
